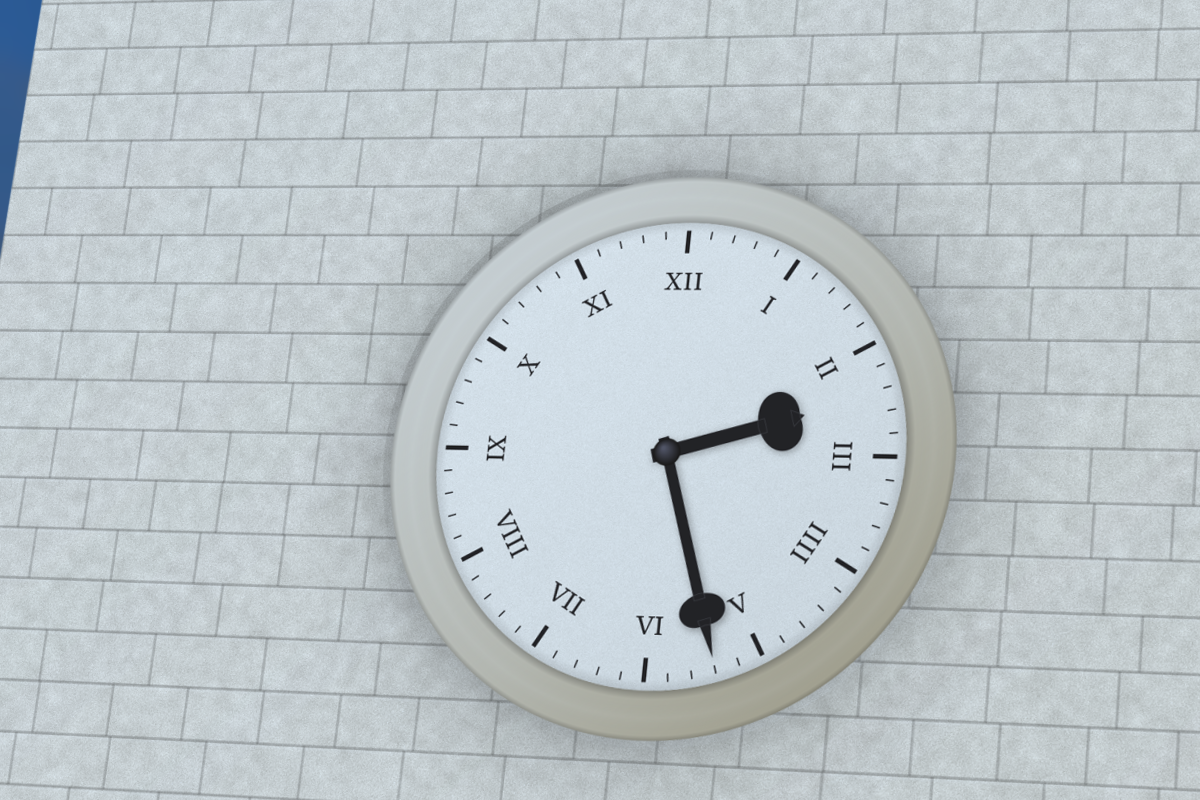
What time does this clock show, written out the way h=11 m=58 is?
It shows h=2 m=27
